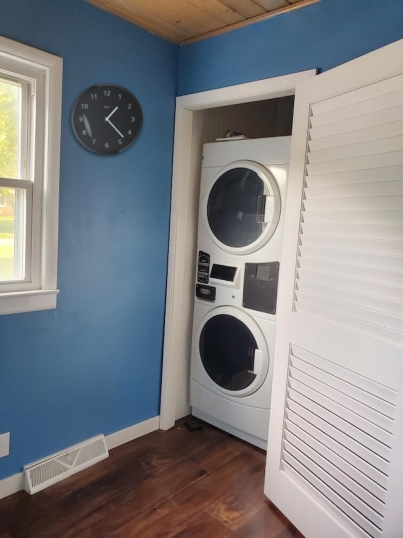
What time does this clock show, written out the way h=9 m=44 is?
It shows h=1 m=23
